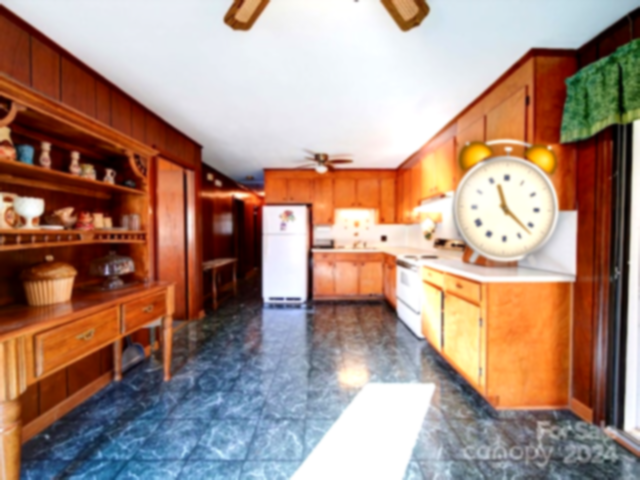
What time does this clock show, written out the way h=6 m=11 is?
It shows h=11 m=22
